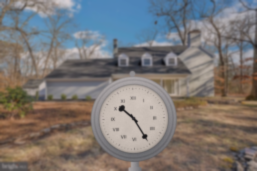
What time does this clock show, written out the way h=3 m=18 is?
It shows h=10 m=25
